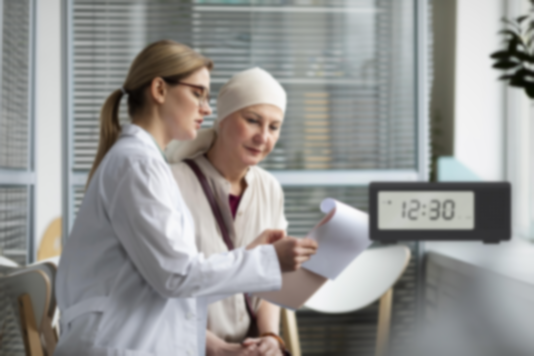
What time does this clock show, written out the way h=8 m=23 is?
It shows h=12 m=30
